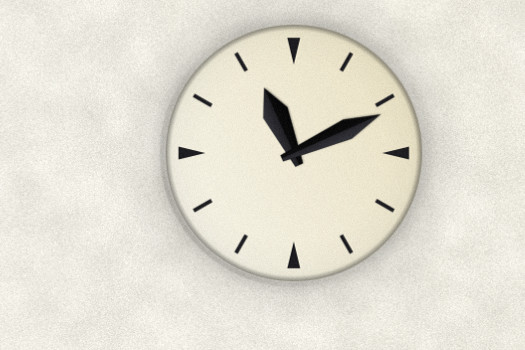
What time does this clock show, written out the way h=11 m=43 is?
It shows h=11 m=11
